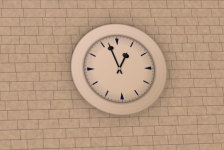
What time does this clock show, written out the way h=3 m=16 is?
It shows h=12 m=57
